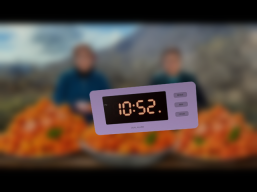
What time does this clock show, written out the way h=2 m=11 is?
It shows h=10 m=52
